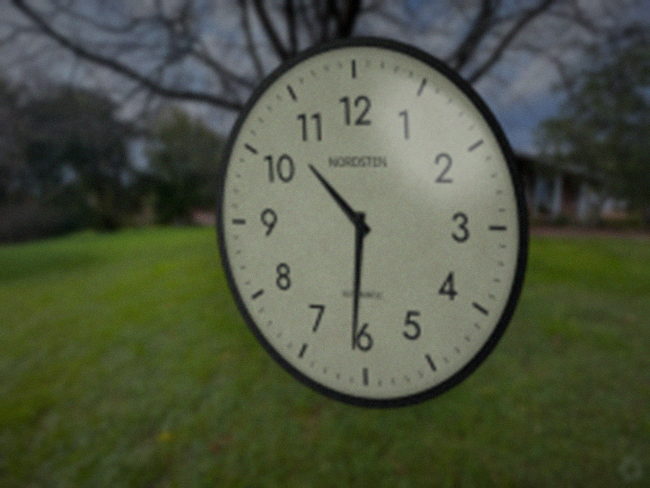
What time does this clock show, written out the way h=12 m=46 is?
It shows h=10 m=31
